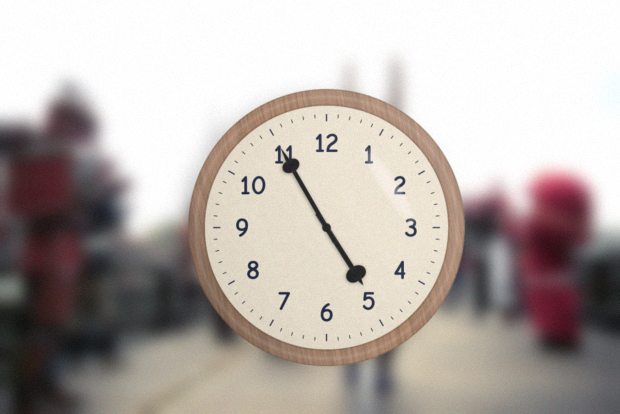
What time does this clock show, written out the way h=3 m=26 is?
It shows h=4 m=55
